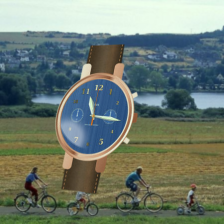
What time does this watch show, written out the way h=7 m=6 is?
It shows h=11 m=16
